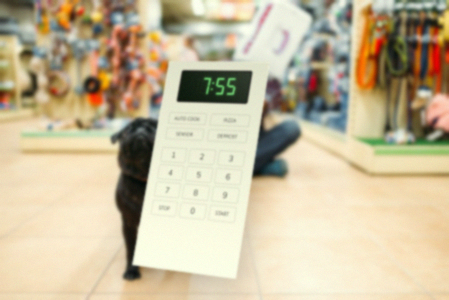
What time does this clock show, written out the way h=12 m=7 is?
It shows h=7 m=55
